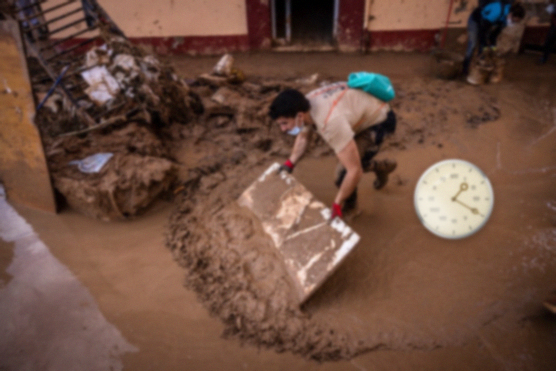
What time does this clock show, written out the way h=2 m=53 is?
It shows h=1 m=20
